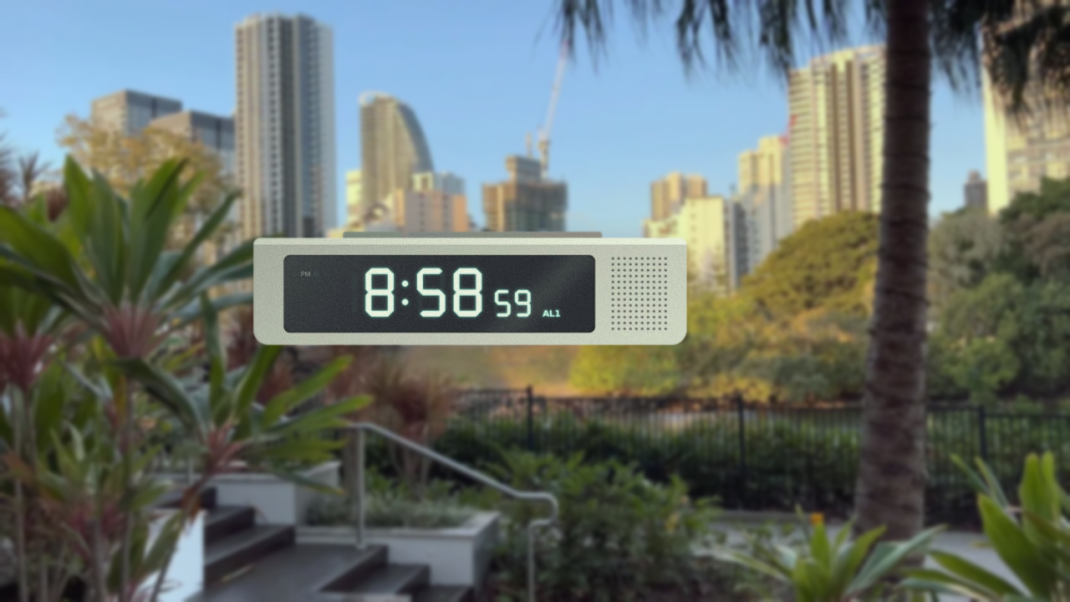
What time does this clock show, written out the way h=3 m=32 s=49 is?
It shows h=8 m=58 s=59
